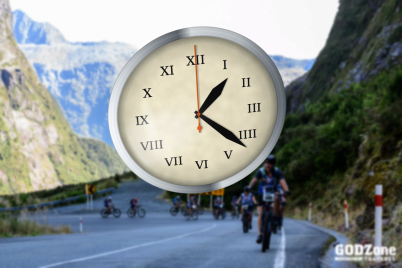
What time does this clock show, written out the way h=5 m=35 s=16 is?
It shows h=1 m=22 s=0
